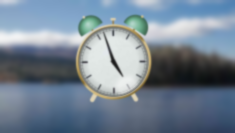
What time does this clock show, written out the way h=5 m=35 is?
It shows h=4 m=57
